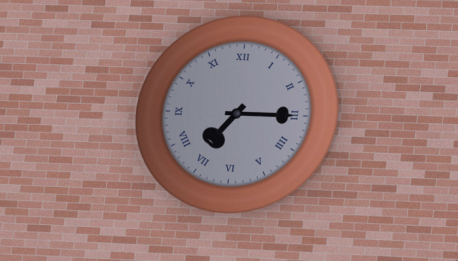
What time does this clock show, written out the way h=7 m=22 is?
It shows h=7 m=15
